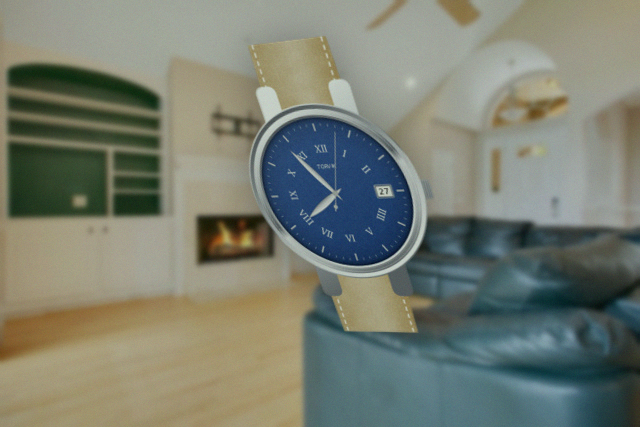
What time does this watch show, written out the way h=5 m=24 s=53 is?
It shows h=7 m=54 s=3
